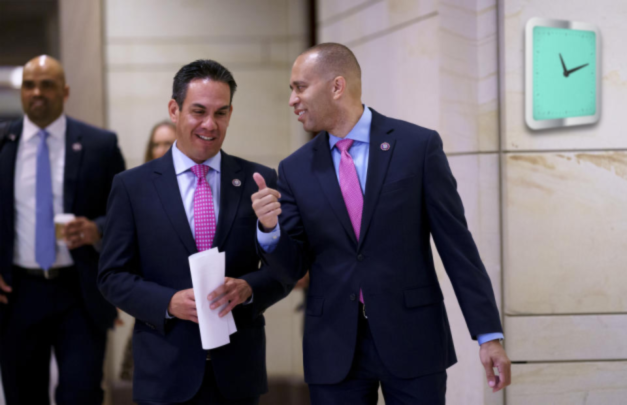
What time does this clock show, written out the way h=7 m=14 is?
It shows h=11 m=12
